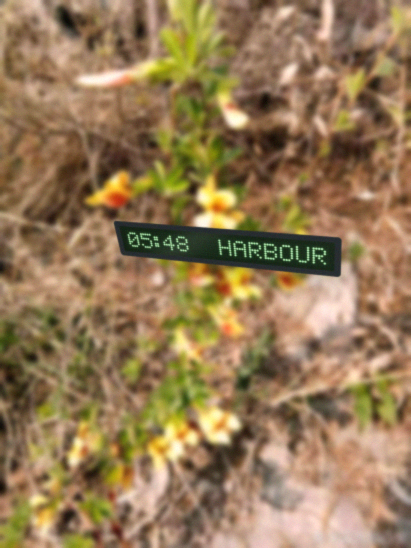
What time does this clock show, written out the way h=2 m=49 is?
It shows h=5 m=48
